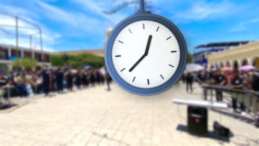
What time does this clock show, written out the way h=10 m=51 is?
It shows h=12 m=38
